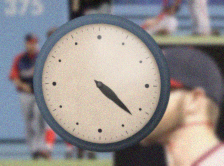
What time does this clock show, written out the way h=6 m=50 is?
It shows h=4 m=22
